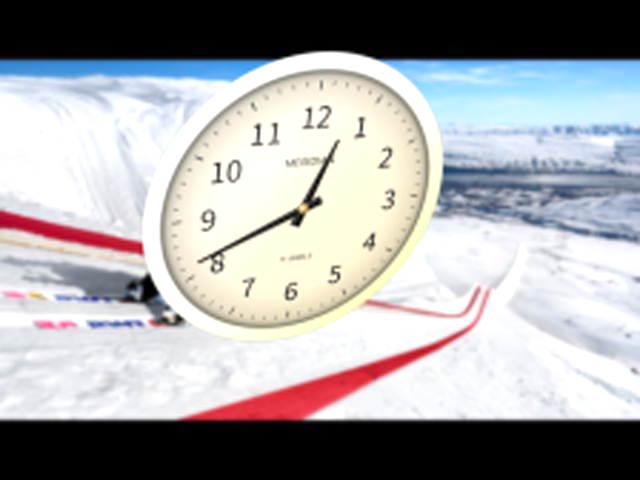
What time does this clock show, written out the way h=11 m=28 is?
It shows h=12 m=41
